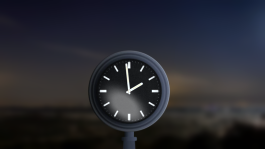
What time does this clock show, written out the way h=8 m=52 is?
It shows h=1 m=59
